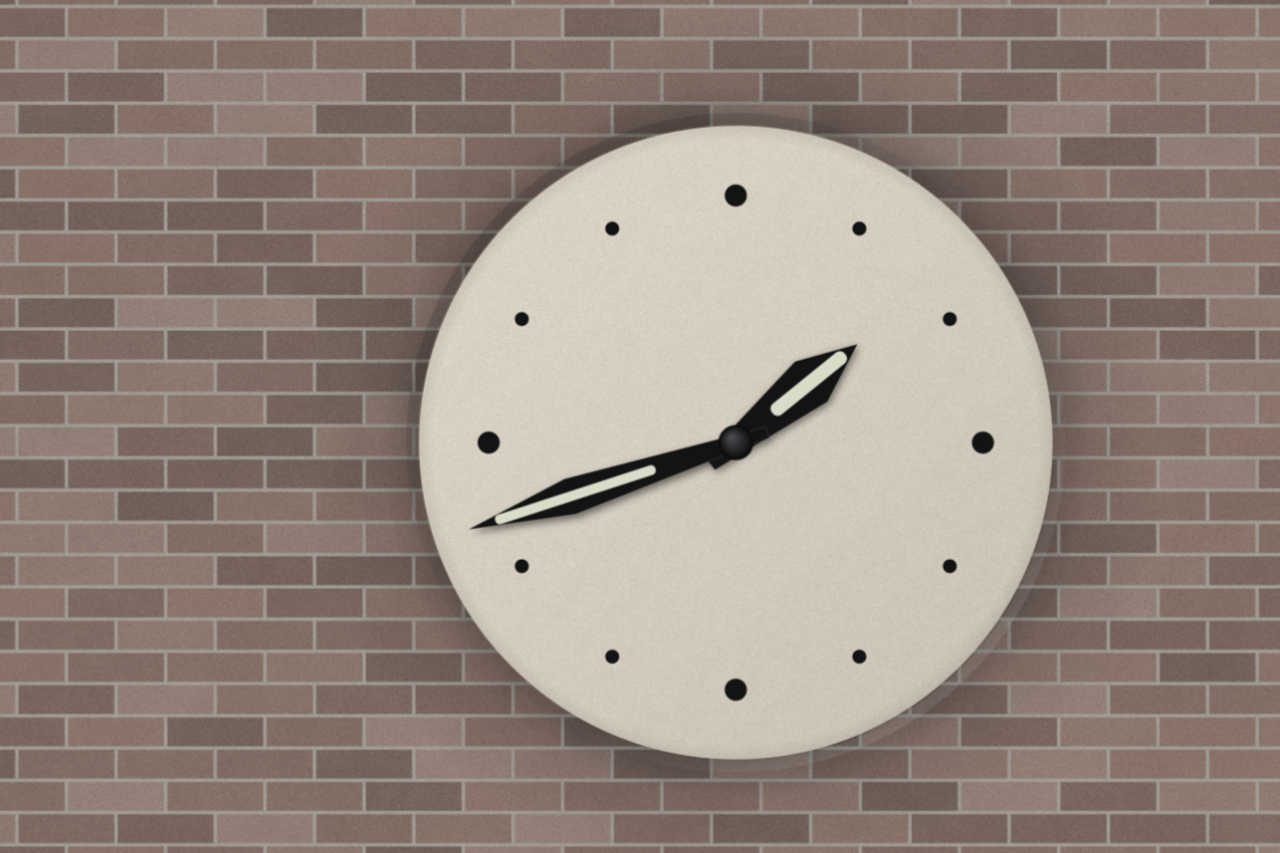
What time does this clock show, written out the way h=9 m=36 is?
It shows h=1 m=42
